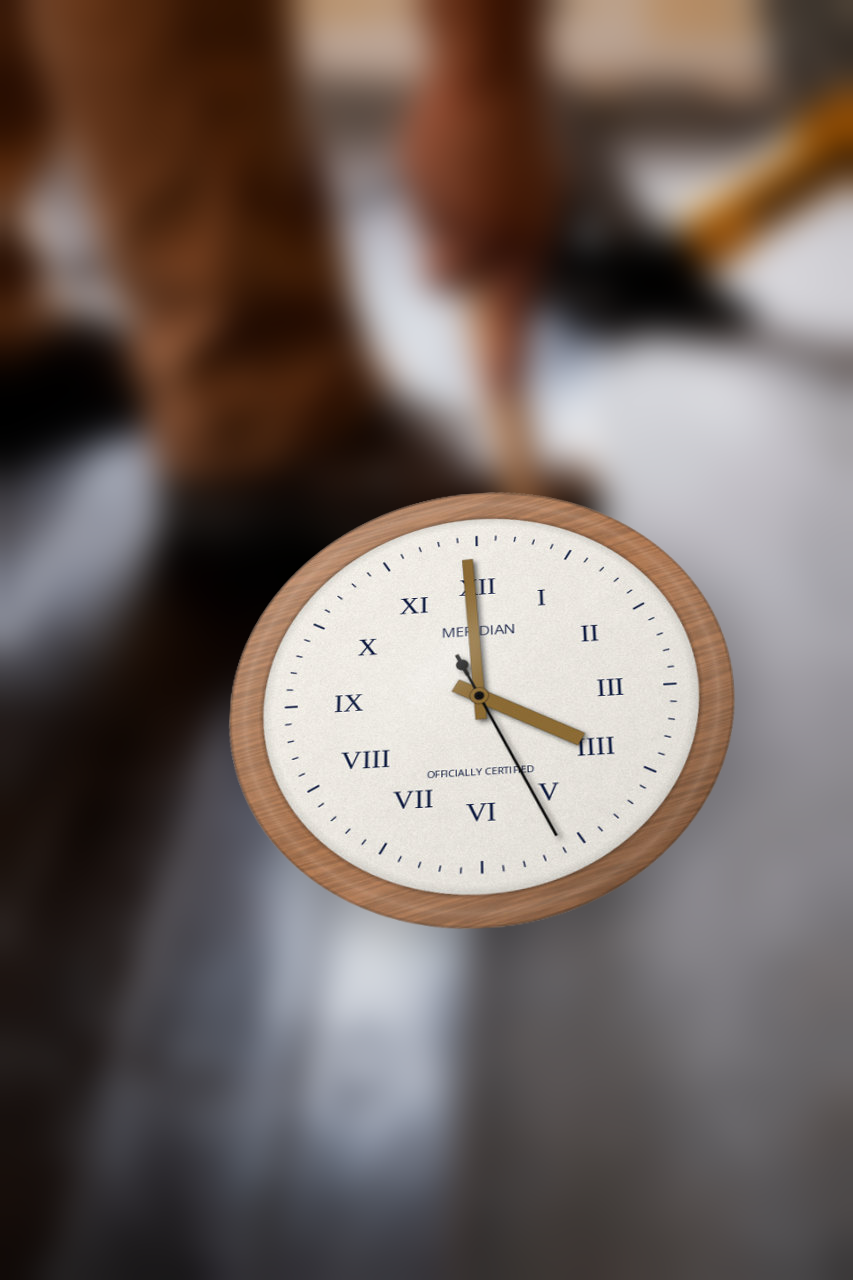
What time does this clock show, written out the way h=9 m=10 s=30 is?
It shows h=3 m=59 s=26
